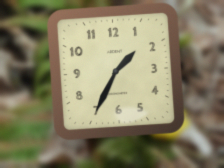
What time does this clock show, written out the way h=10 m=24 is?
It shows h=1 m=35
